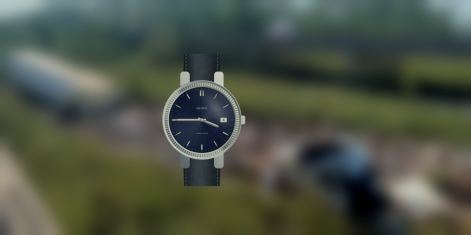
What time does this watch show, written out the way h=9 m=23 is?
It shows h=3 m=45
